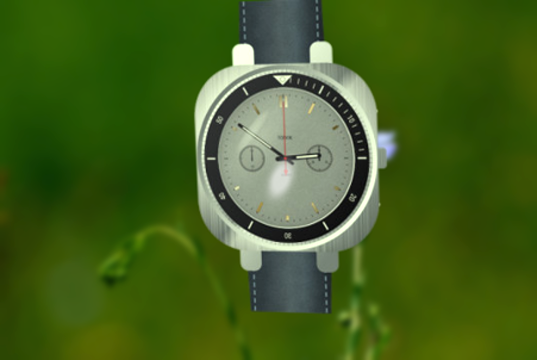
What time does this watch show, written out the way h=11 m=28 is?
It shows h=2 m=51
